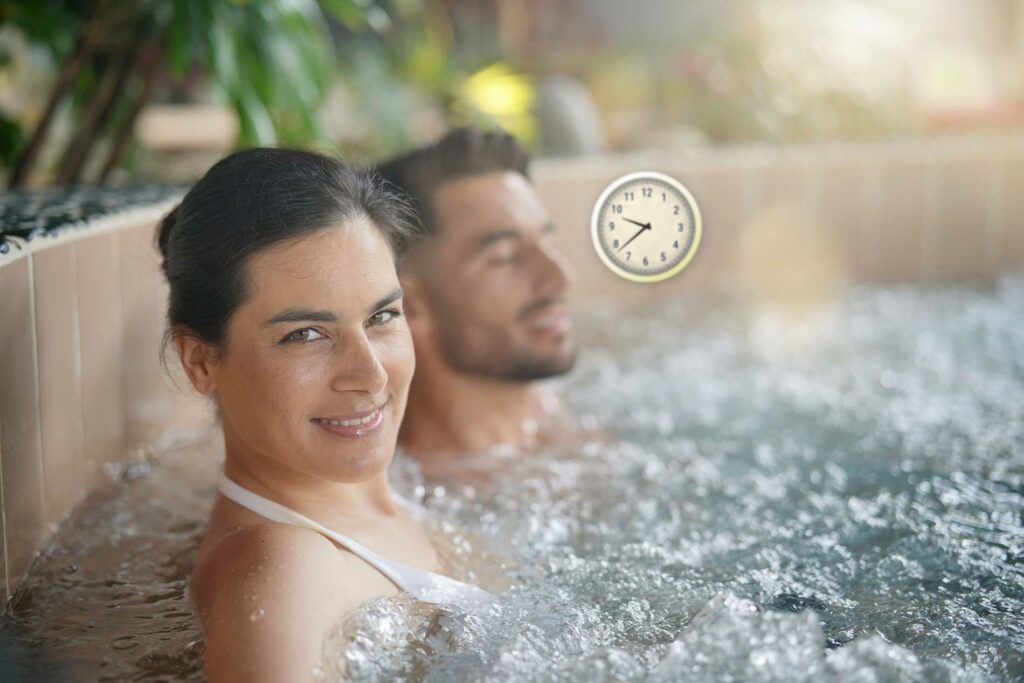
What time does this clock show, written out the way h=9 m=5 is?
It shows h=9 m=38
